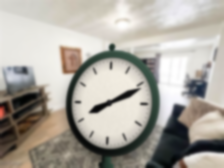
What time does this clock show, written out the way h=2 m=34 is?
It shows h=8 m=11
